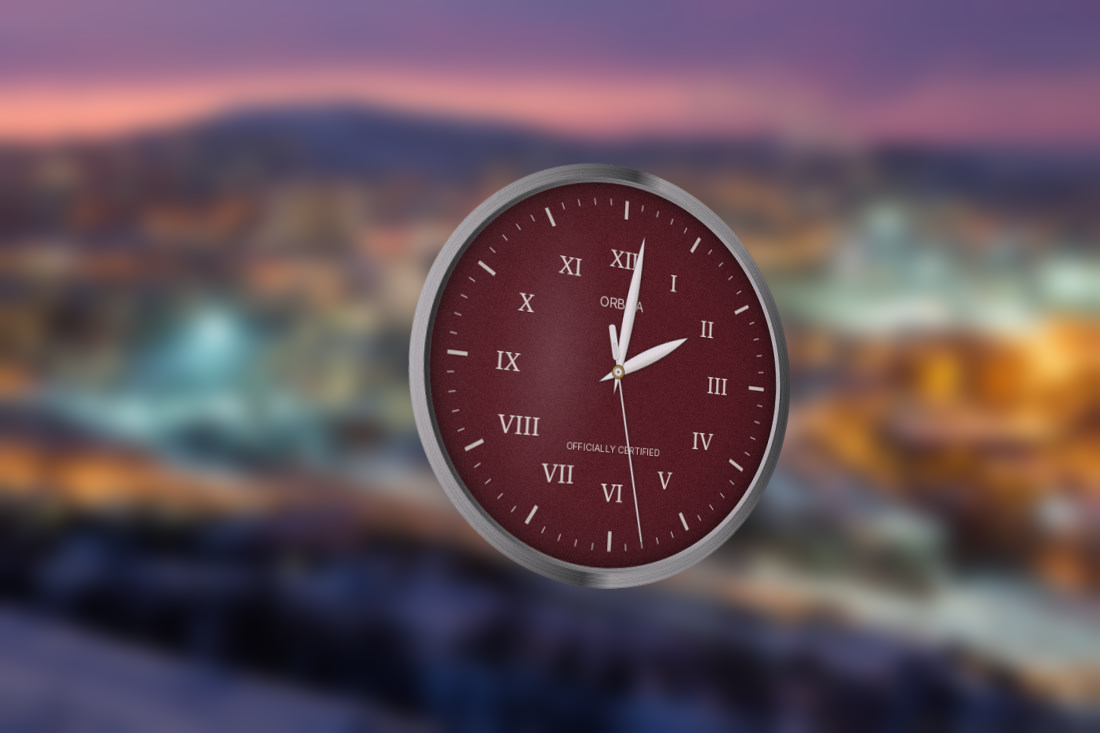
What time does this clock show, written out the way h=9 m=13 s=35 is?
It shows h=2 m=1 s=28
